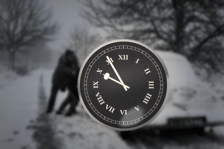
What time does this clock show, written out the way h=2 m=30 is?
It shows h=9 m=55
